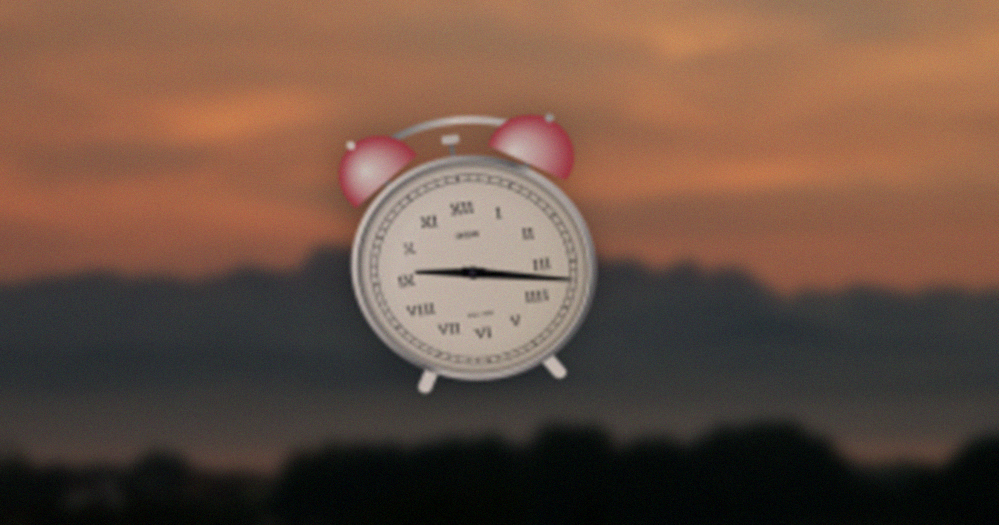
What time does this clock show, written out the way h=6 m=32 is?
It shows h=9 m=17
